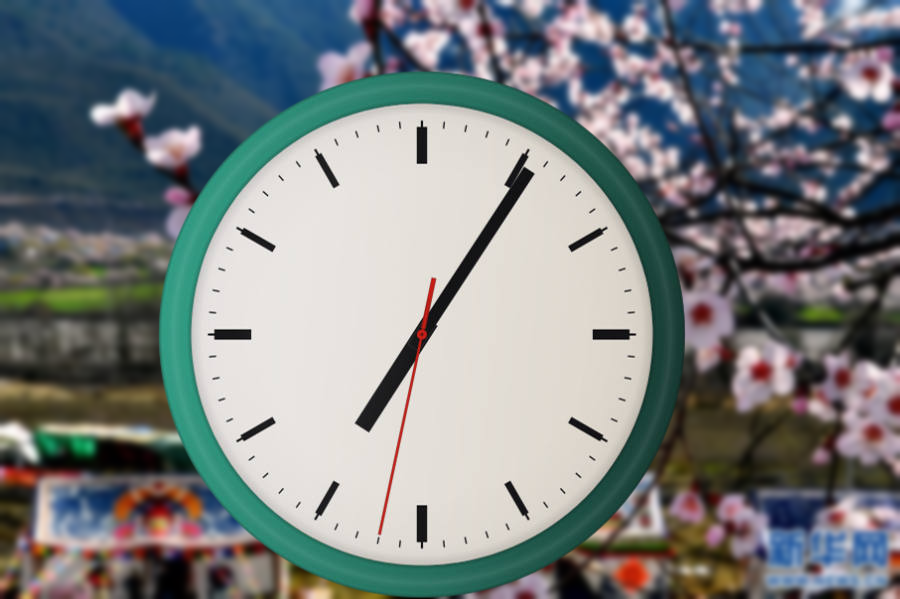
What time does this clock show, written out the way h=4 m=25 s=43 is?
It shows h=7 m=5 s=32
